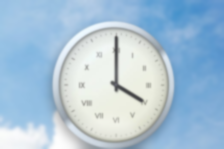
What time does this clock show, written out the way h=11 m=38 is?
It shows h=4 m=0
